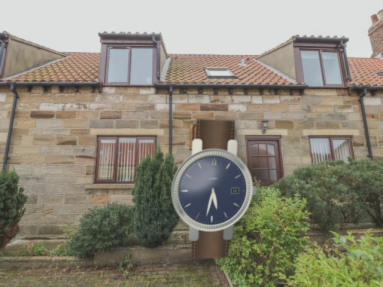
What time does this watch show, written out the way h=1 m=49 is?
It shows h=5 m=32
